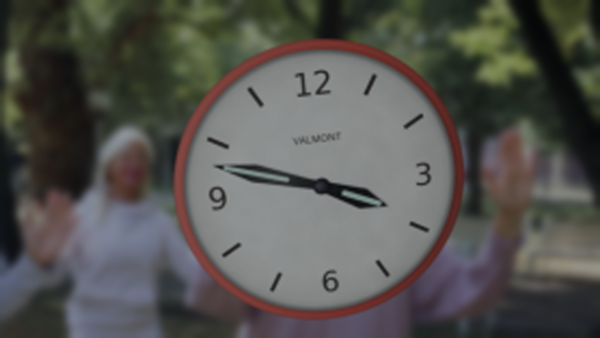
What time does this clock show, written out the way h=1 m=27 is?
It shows h=3 m=48
